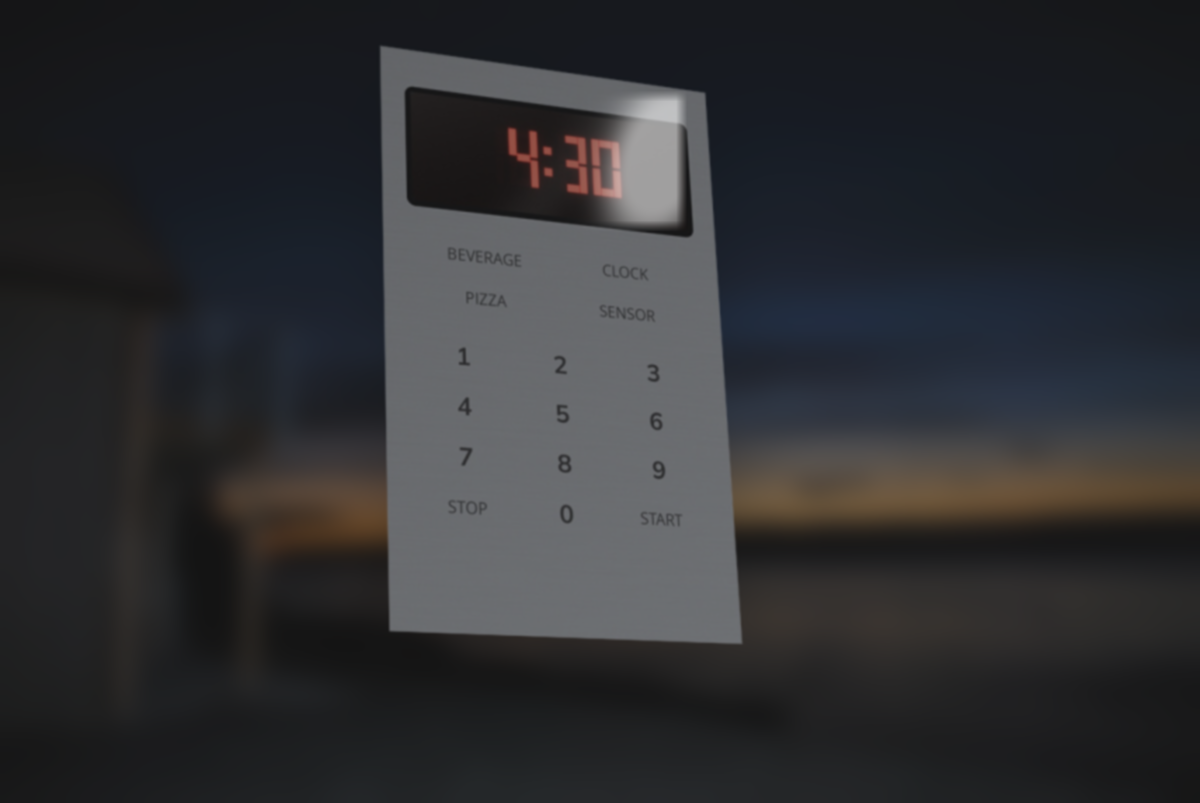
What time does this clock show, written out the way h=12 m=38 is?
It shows h=4 m=30
